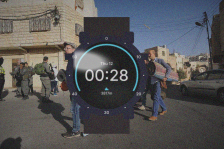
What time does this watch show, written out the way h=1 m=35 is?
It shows h=0 m=28
